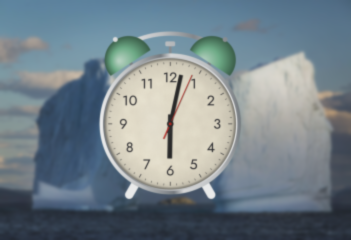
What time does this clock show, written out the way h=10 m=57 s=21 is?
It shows h=6 m=2 s=4
